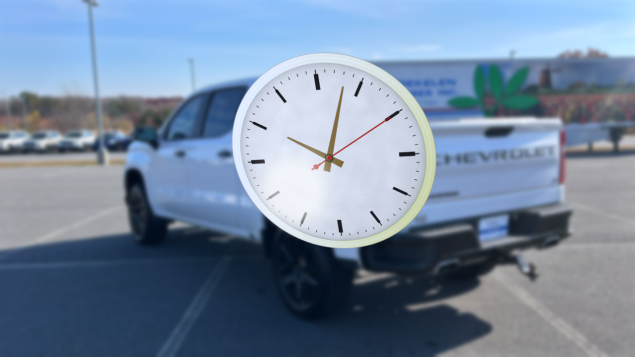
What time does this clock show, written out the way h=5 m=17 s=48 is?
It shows h=10 m=3 s=10
